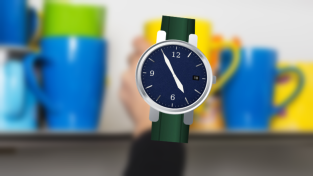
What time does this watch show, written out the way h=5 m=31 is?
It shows h=4 m=55
